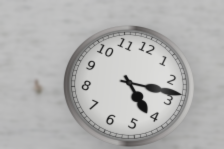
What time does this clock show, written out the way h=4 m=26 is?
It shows h=4 m=13
